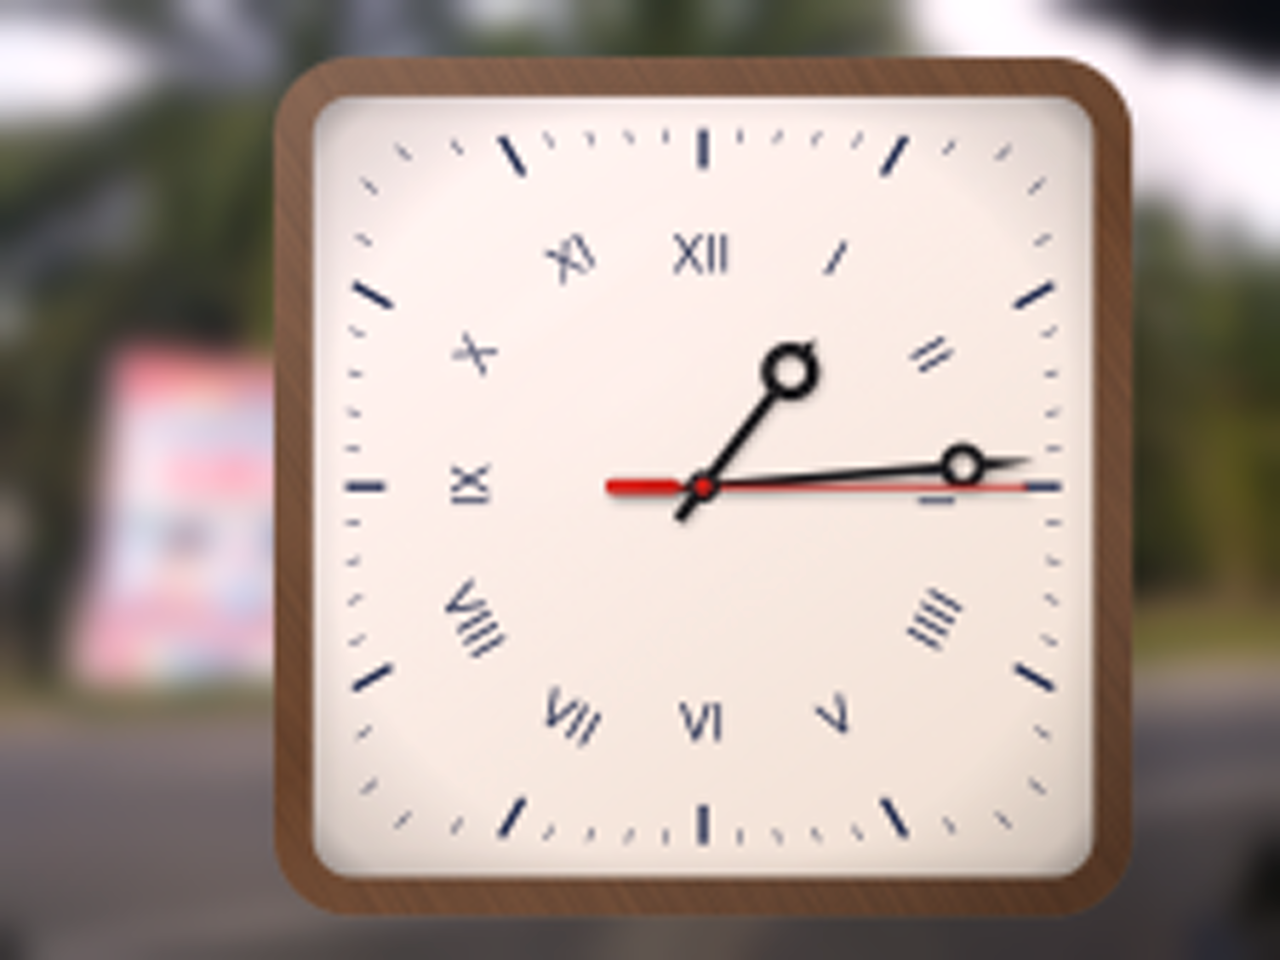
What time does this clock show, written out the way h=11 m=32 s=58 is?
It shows h=1 m=14 s=15
